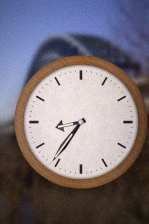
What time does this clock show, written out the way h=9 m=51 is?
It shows h=8 m=36
